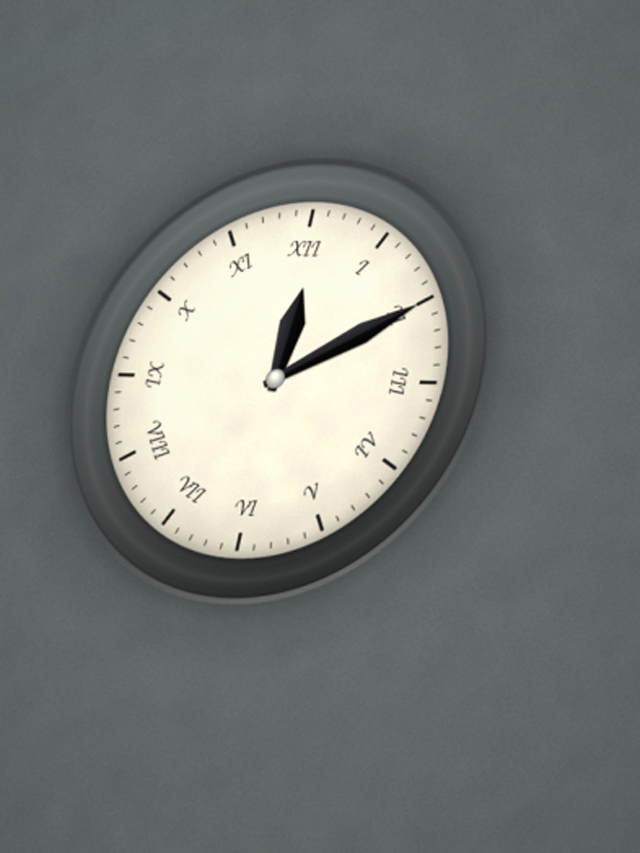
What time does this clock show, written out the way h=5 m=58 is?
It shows h=12 m=10
